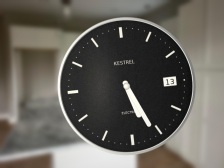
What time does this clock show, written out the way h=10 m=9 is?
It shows h=5 m=26
